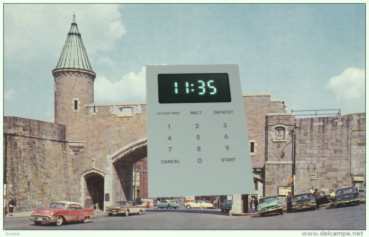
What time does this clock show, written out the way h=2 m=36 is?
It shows h=11 m=35
